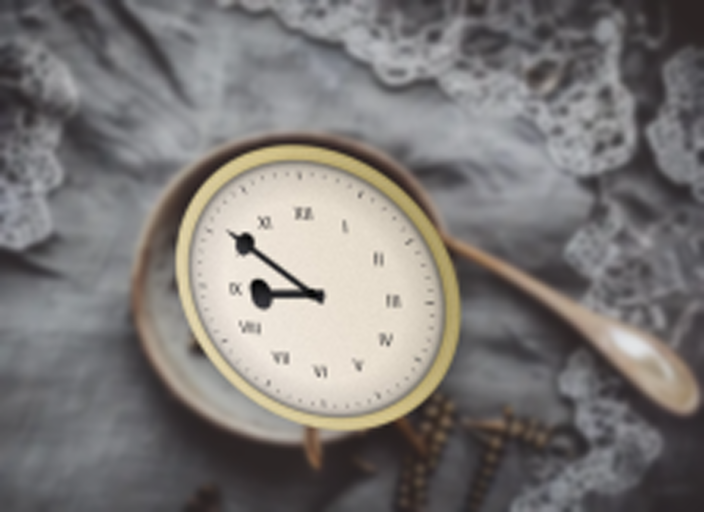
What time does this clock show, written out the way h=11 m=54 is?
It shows h=8 m=51
